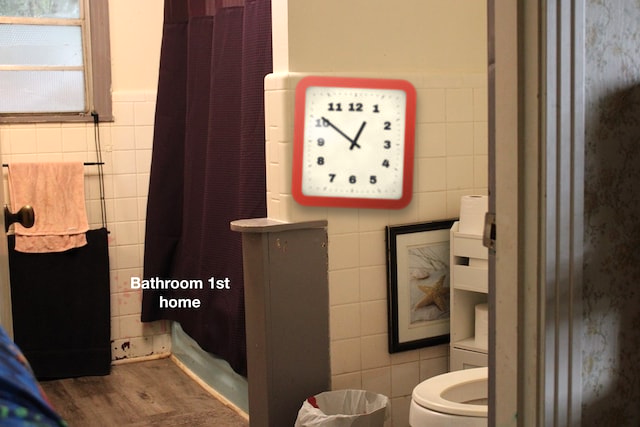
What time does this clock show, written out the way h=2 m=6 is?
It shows h=12 m=51
